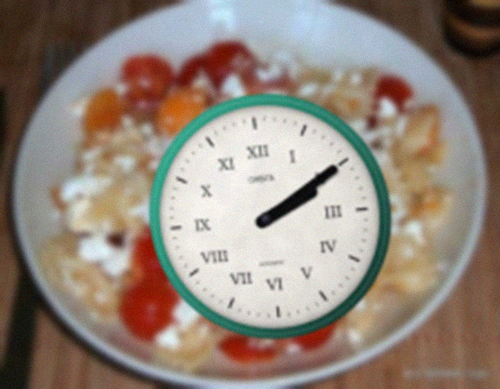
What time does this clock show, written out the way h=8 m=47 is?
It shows h=2 m=10
